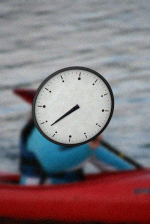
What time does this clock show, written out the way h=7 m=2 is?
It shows h=7 m=38
